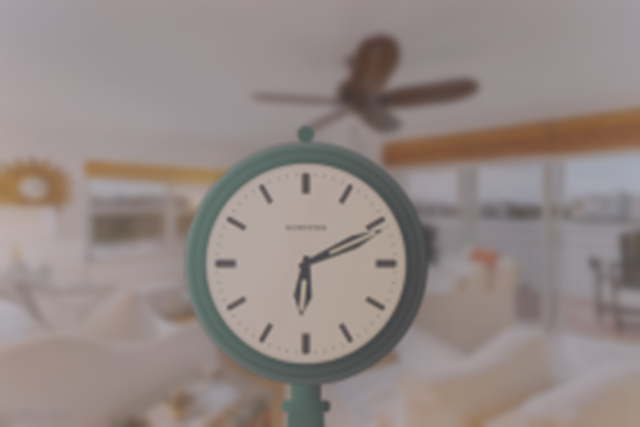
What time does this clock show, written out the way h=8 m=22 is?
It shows h=6 m=11
